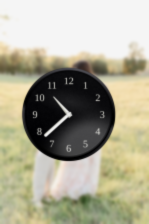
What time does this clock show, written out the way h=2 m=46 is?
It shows h=10 m=38
